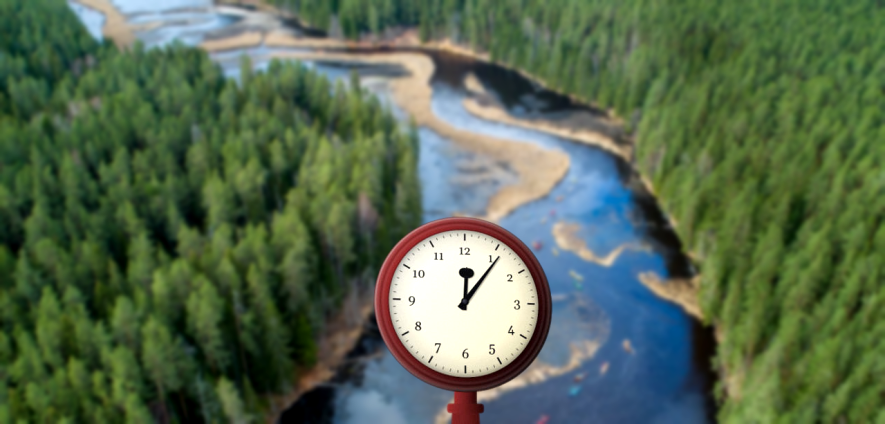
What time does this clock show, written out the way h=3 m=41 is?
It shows h=12 m=6
